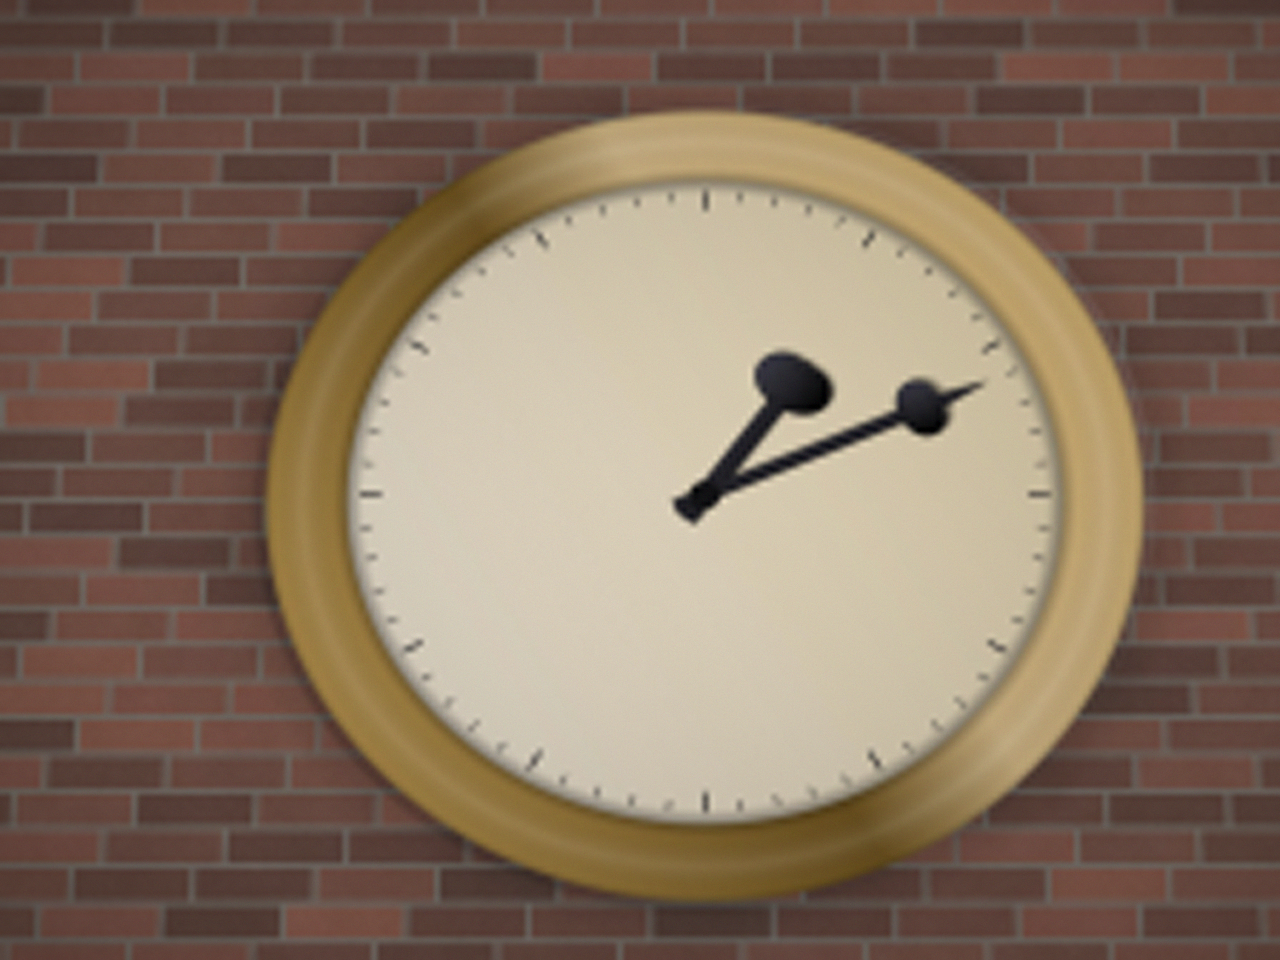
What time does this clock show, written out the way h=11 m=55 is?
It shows h=1 m=11
